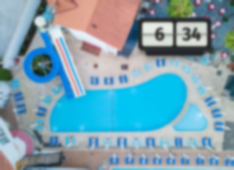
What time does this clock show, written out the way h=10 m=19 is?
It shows h=6 m=34
